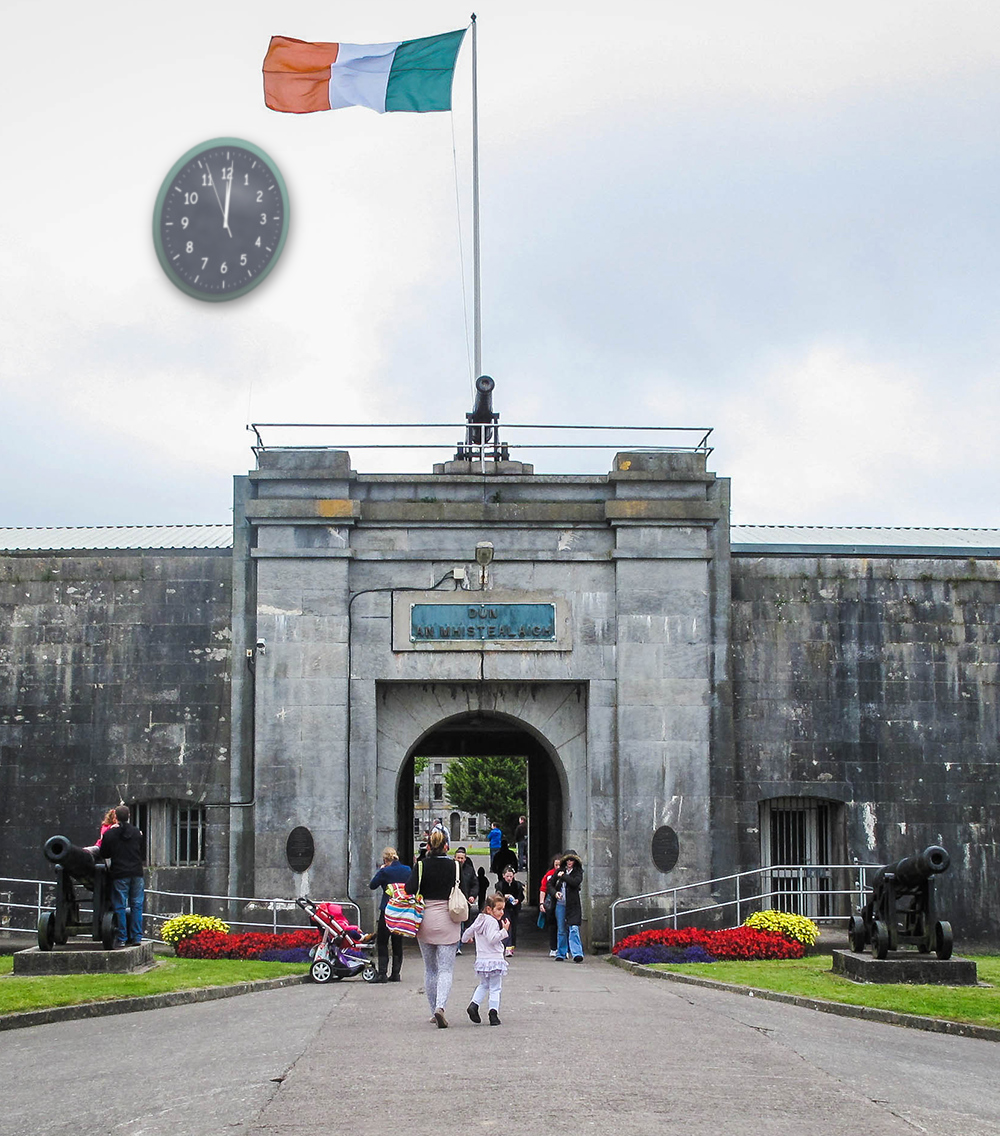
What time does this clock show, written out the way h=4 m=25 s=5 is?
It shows h=12 m=0 s=56
